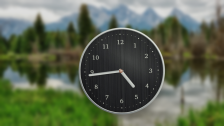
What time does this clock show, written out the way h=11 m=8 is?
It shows h=4 m=44
